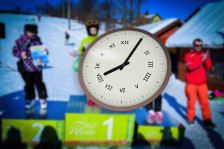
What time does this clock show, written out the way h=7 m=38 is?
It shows h=8 m=5
